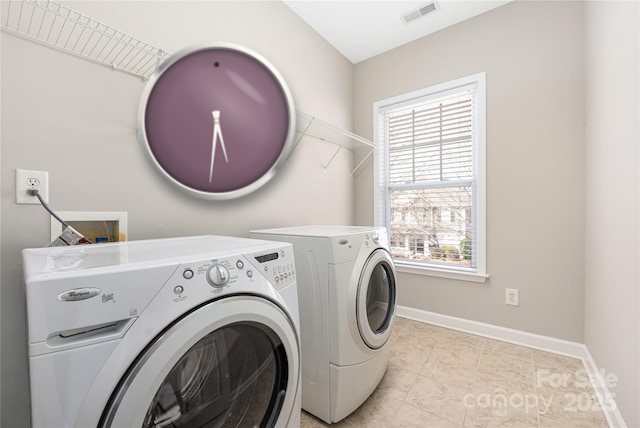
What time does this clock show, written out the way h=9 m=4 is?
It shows h=5 m=31
